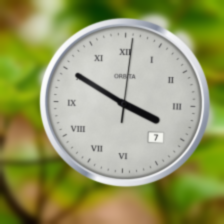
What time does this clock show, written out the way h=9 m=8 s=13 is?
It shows h=3 m=50 s=1
